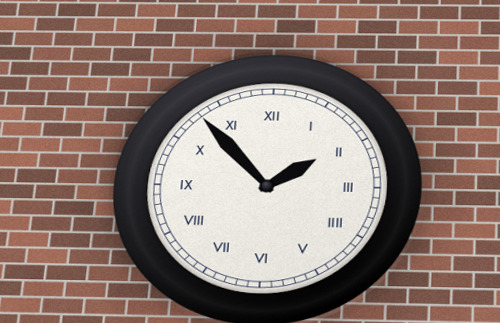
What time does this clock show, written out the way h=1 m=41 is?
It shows h=1 m=53
